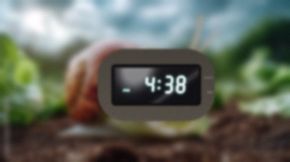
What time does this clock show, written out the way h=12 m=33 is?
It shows h=4 m=38
